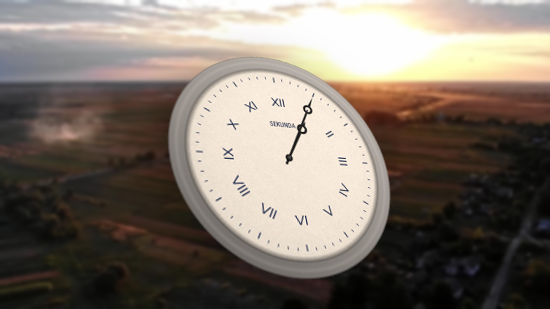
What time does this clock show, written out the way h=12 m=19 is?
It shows h=1 m=5
